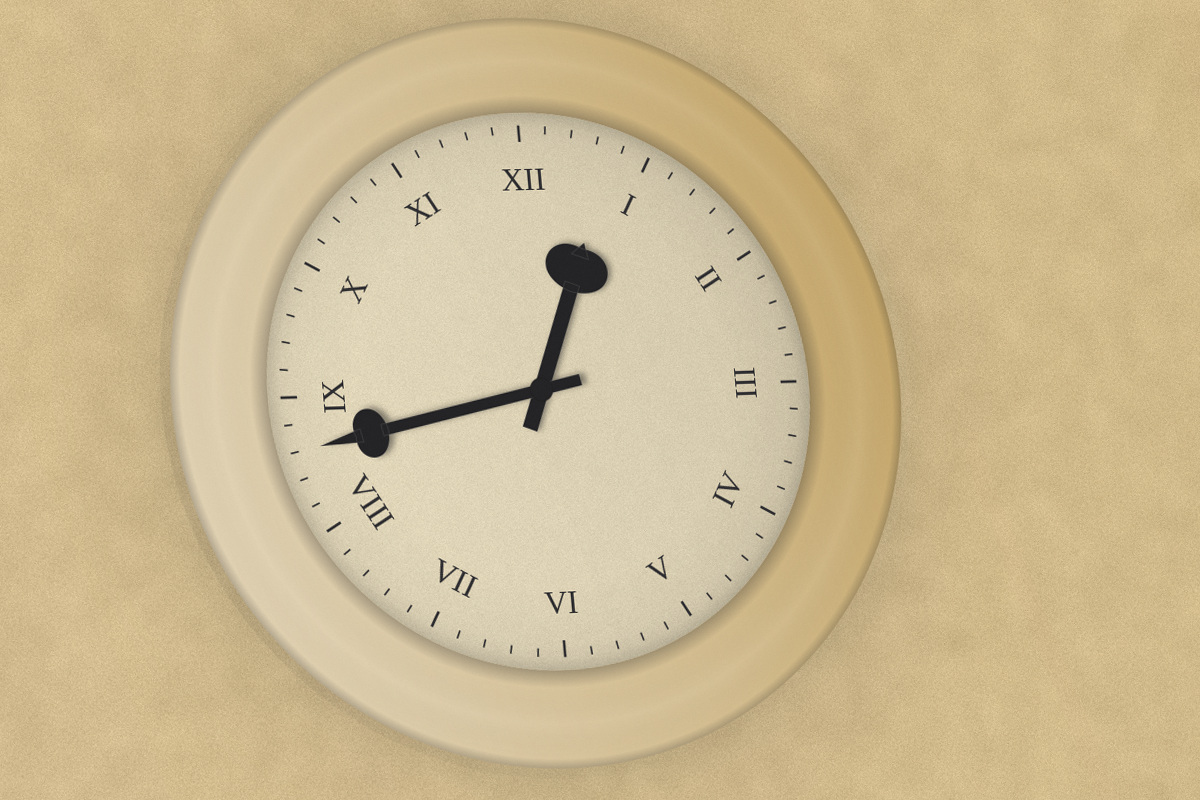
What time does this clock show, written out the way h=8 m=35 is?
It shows h=12 m=43
